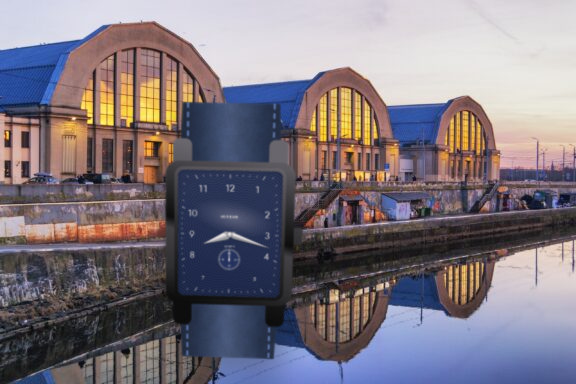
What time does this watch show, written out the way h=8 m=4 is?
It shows h=8 m=18
